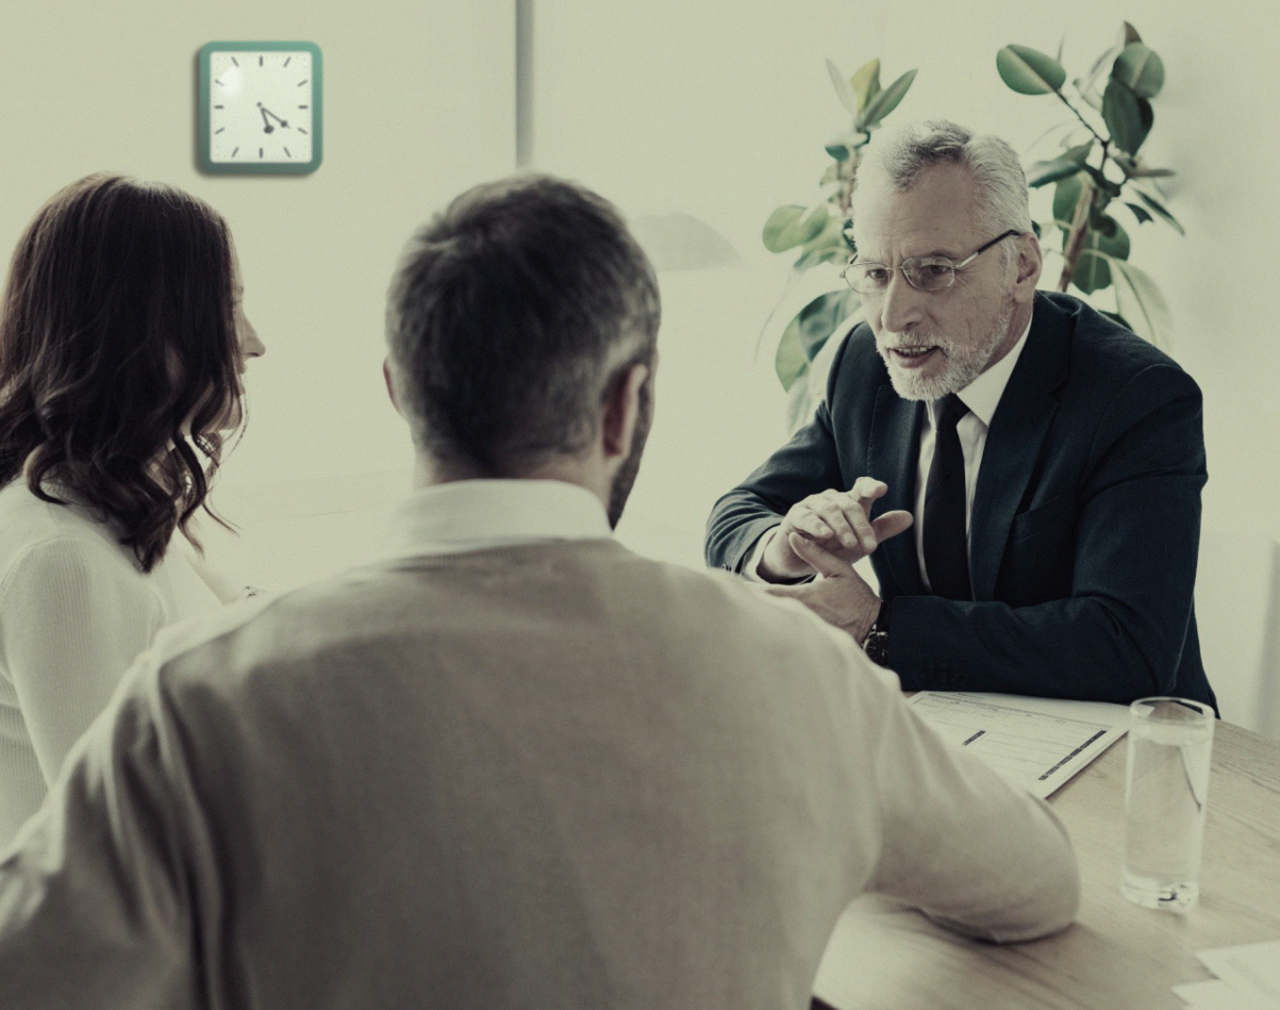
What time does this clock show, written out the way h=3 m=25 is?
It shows h=5 m=21
